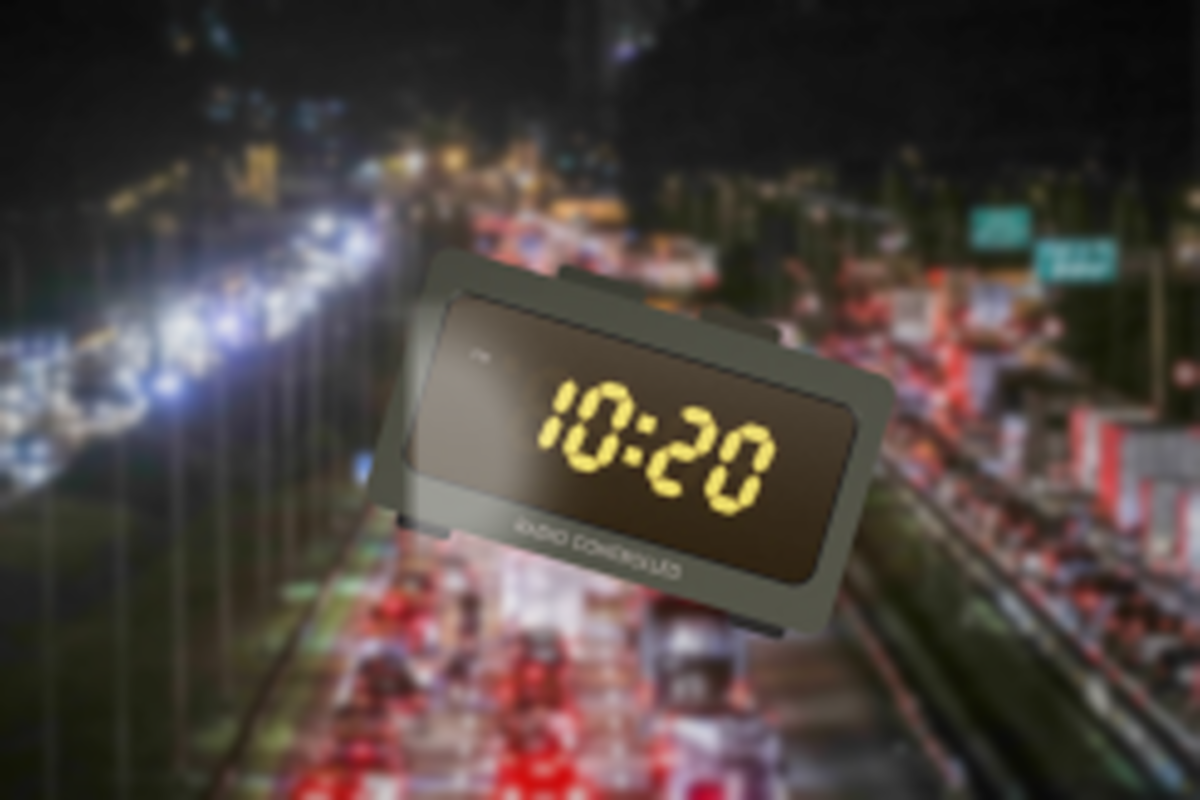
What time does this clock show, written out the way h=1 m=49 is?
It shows h=10 m=20
